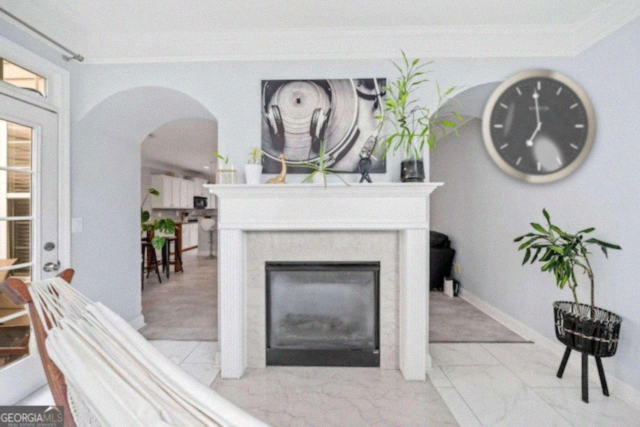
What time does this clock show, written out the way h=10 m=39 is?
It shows h=6 m=59
